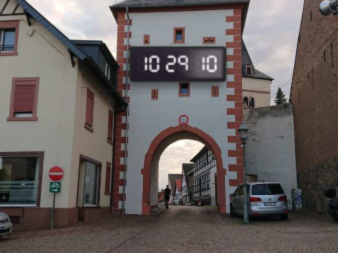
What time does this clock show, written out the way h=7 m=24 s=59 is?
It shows h=10 m=29 s=10
